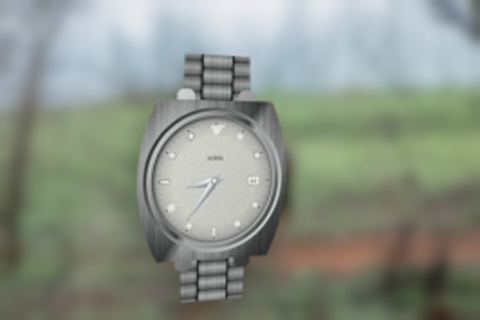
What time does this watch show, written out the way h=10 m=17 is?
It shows h=8 m=36
